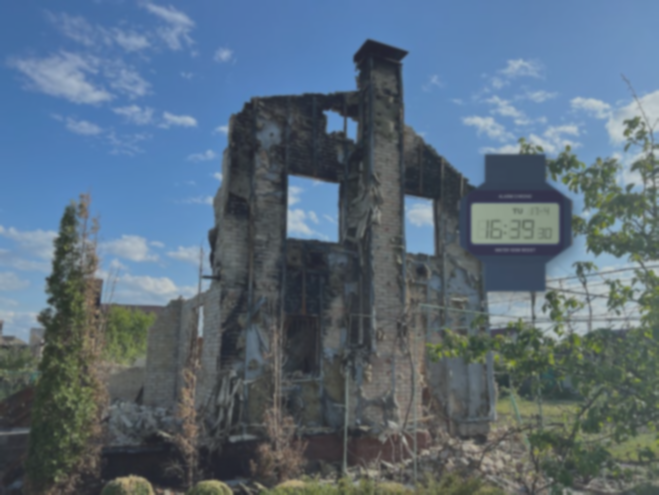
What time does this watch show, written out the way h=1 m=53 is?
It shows h=16 m=39
